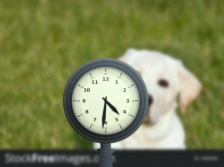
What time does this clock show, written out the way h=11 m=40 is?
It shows h=4 m=31
